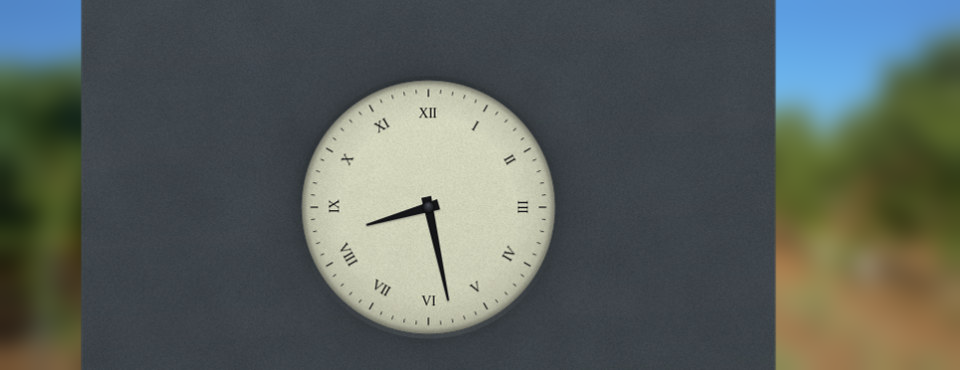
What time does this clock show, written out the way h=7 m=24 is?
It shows h=8 m=28
